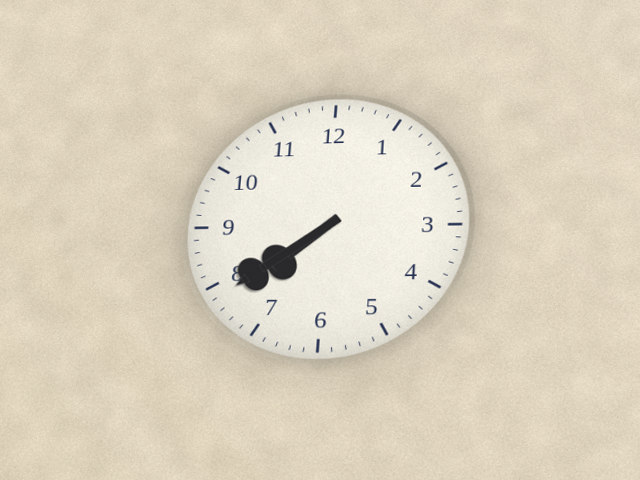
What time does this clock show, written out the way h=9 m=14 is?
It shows h=7 m=39
